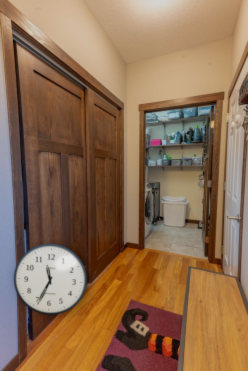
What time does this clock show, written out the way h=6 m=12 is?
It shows h=11 m=34
